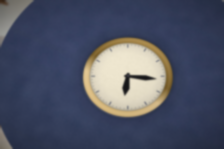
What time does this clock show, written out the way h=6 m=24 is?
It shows h=6 m=16
